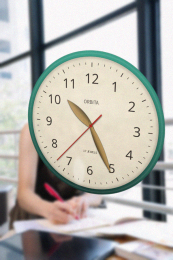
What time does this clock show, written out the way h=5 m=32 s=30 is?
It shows h=10 m=25 s=37
